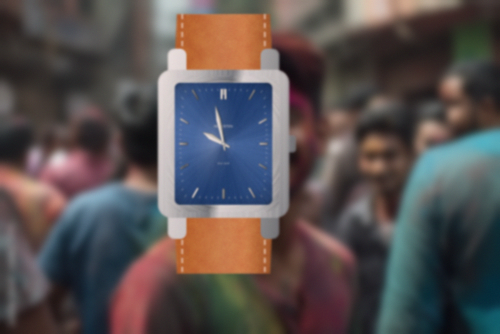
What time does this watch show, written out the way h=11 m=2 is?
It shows h=9 m=58
